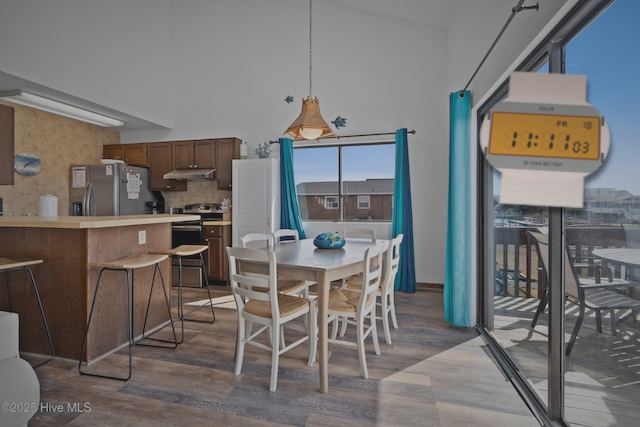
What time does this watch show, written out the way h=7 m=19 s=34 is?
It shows h=11 m=11 s=3
